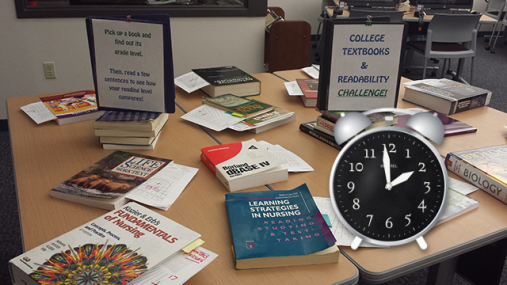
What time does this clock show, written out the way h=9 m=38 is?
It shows h=1 m=59
